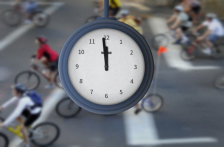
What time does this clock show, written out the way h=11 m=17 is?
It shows h=11 m=59
